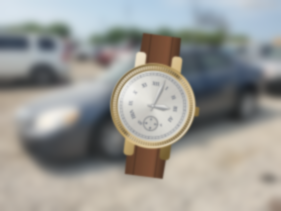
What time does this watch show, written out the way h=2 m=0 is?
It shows h=3 m=3
